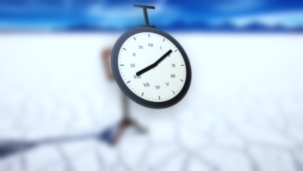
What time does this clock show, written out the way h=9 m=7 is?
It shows h=8 m=9
